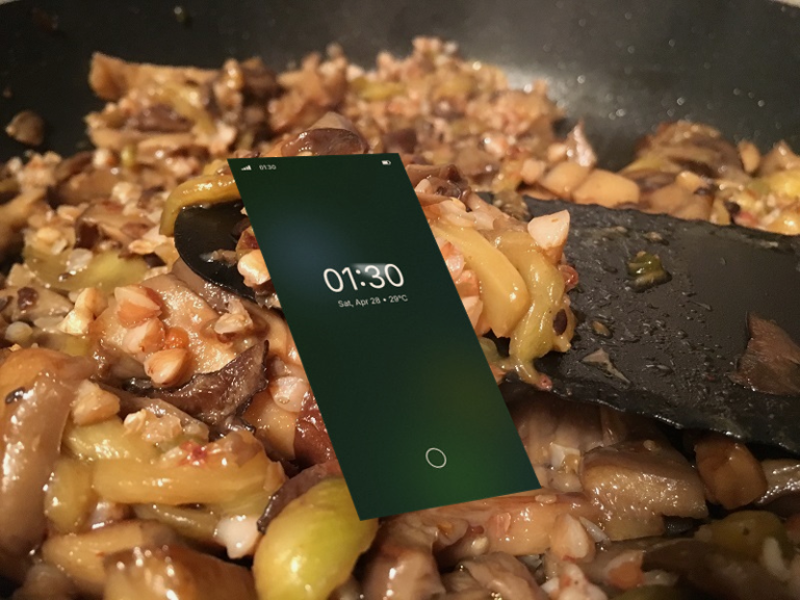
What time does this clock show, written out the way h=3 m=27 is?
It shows h=1 m=30
